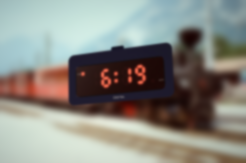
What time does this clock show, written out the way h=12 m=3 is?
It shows h=6 m=19
